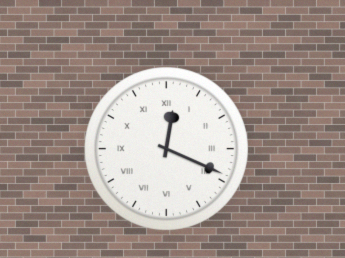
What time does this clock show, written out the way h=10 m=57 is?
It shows h=12 m=19
